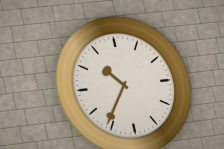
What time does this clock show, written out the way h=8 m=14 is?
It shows h=10 m=36
